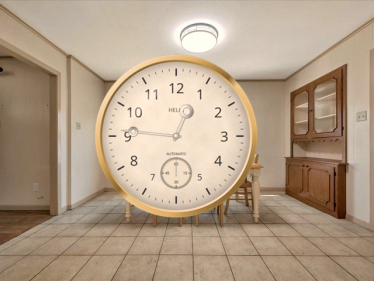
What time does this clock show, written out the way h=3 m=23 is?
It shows h=12 m=46
